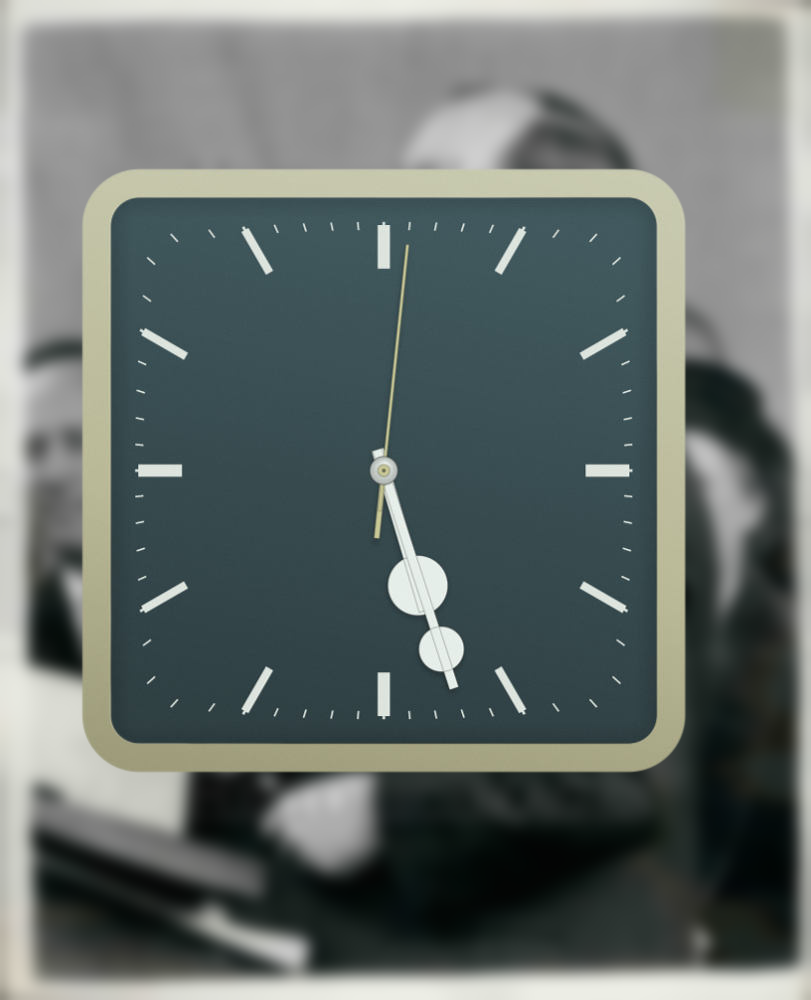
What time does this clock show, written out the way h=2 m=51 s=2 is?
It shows h=5 m=27 s=1
